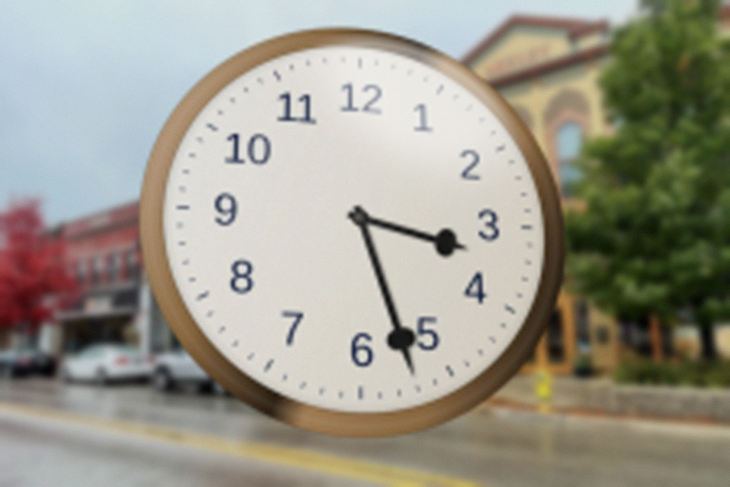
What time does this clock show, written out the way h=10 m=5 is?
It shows h=3 m=27
